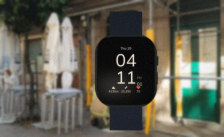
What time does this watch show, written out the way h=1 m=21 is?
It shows h=4 m=11
